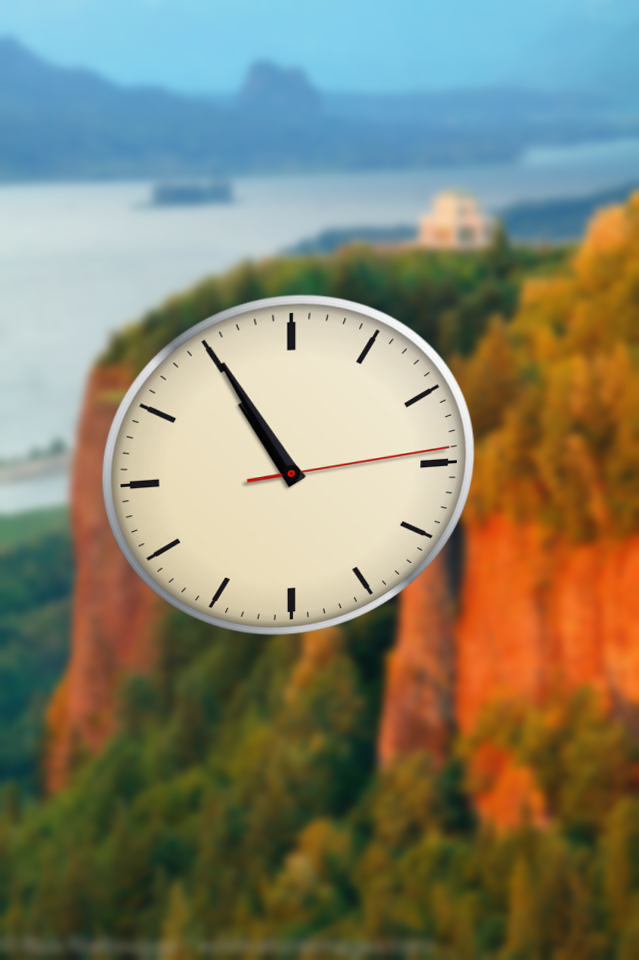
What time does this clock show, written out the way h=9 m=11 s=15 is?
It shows h=10 m=55 s=14
